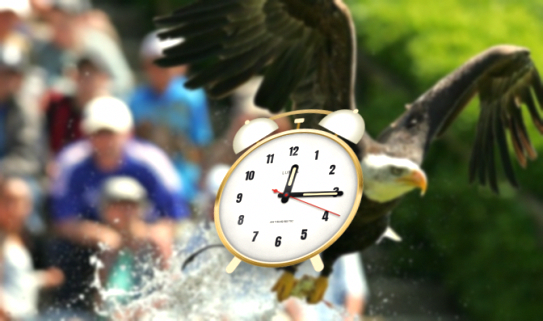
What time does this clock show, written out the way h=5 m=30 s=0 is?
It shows h=12 m=15 s=19
